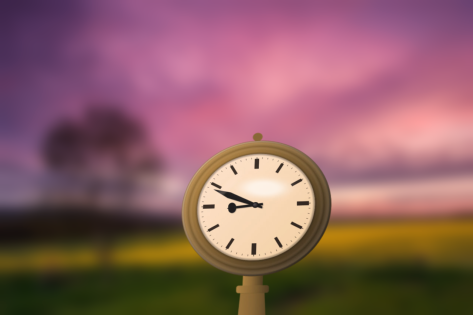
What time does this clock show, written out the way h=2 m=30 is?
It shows h=8 m=49
